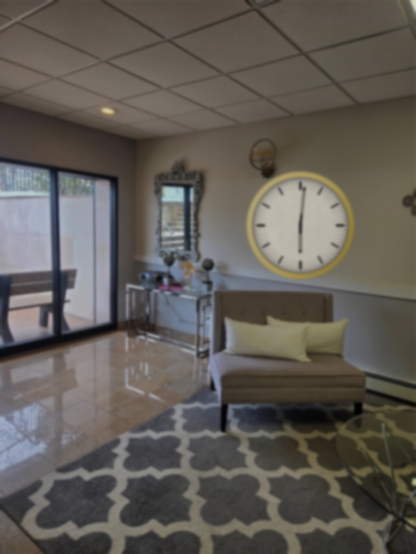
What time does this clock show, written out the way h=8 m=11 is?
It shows h=6 m=1
